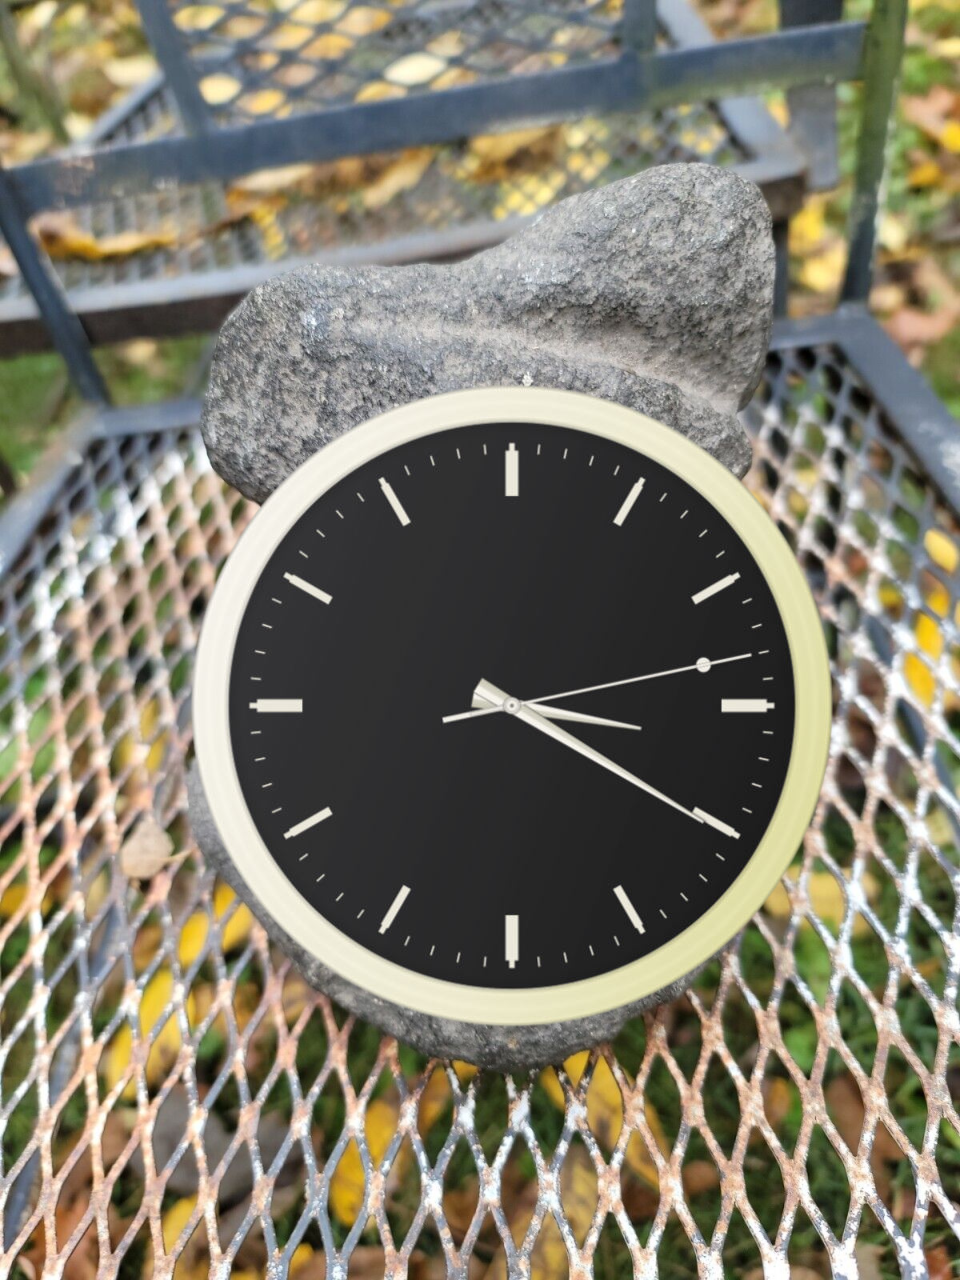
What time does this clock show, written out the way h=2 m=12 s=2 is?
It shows h=3 m=20 s=13
